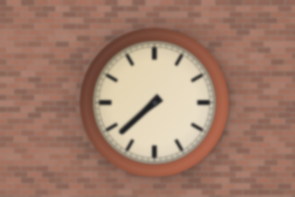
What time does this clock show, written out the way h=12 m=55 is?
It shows h=7 m=38
